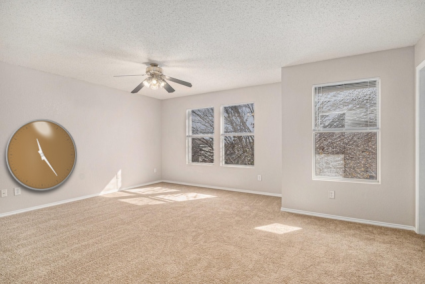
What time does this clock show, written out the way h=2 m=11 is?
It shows h=11 m=24
